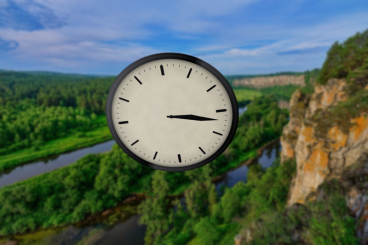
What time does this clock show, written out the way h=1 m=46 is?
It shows h=3 m=17
